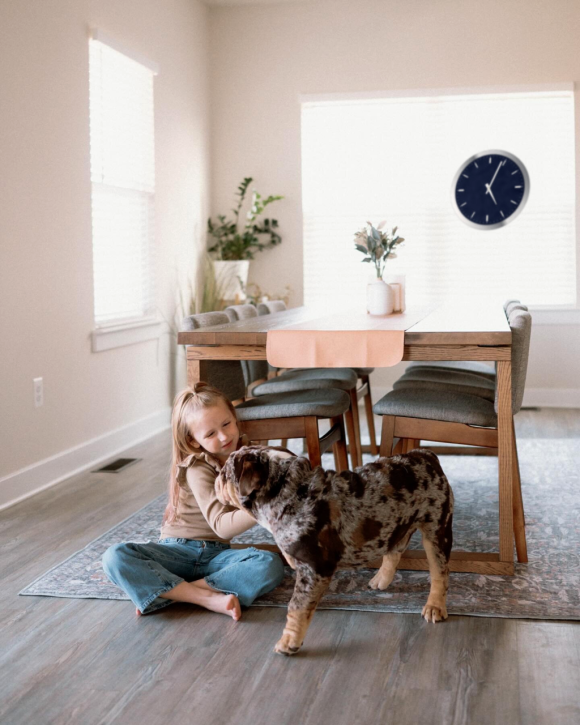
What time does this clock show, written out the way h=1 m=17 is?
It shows h=5 m=4
